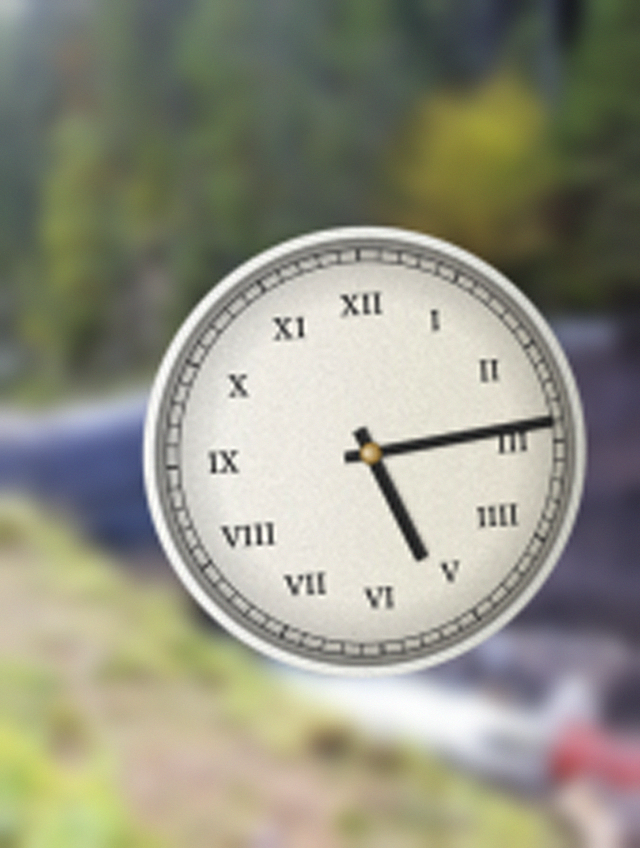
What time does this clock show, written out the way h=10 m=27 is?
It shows h=5 m=14
